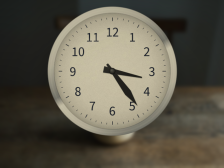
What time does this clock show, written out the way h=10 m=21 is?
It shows h=3 m=24
